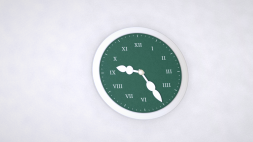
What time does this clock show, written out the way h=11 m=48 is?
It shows h=9 m=25
